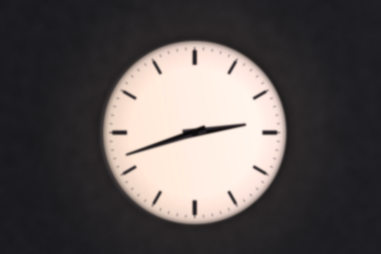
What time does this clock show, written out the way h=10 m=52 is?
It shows h=2 m=42
